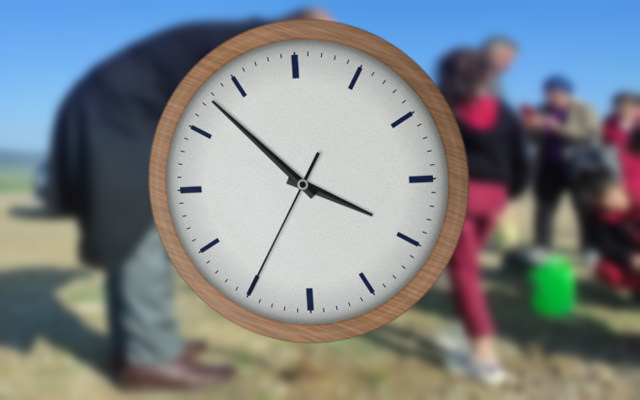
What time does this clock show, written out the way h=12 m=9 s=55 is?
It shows h=3 m=52 s=35
